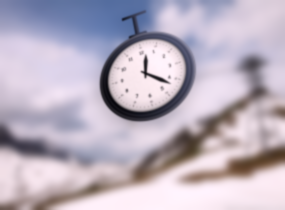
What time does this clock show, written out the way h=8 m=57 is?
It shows h=12 m=22
